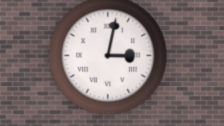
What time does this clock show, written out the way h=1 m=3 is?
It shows h=3 m=2
